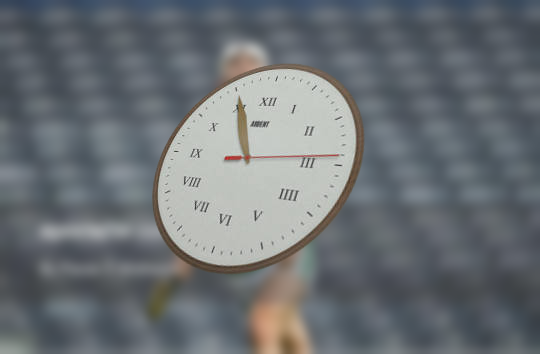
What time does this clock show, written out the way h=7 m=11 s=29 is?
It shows h=10 m=55 s=14
